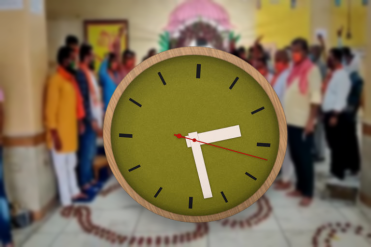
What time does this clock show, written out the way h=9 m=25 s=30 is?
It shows h=2 m=27 s=17
